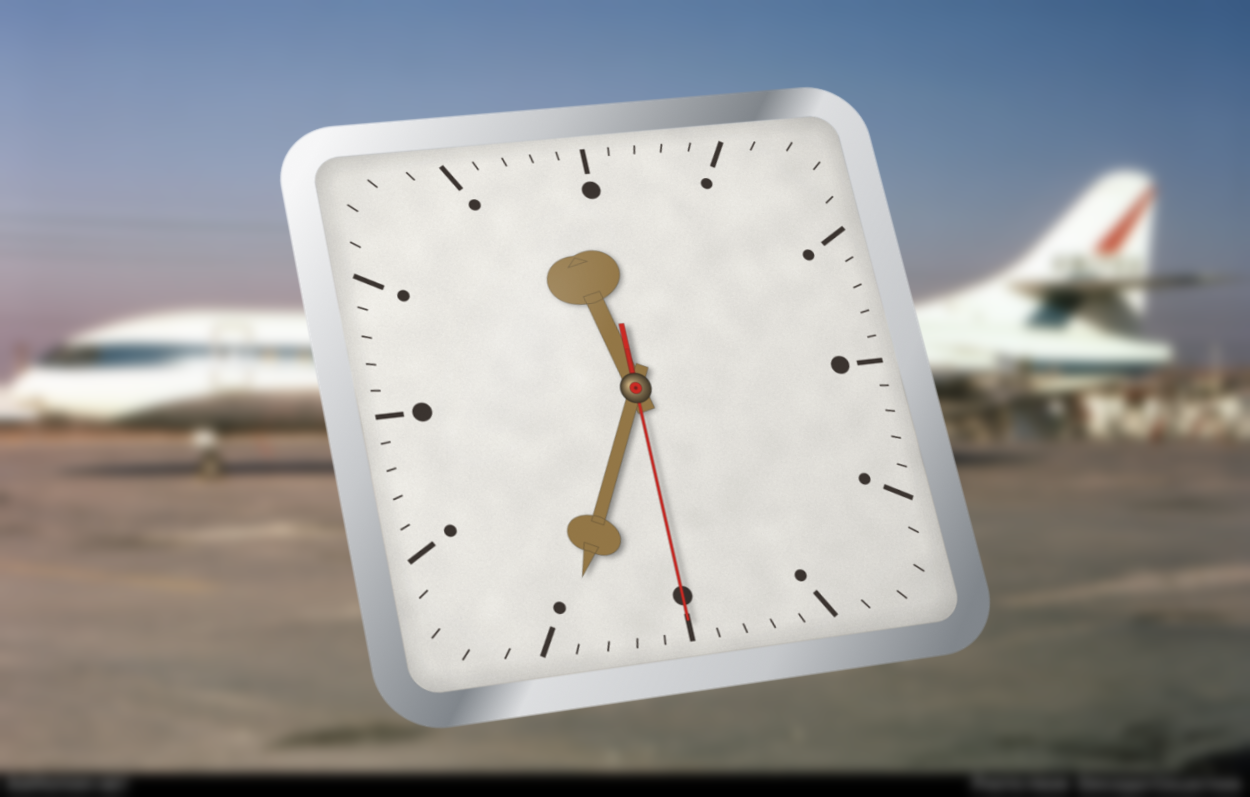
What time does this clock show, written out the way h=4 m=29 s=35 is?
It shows h=11 m=34 s=30
